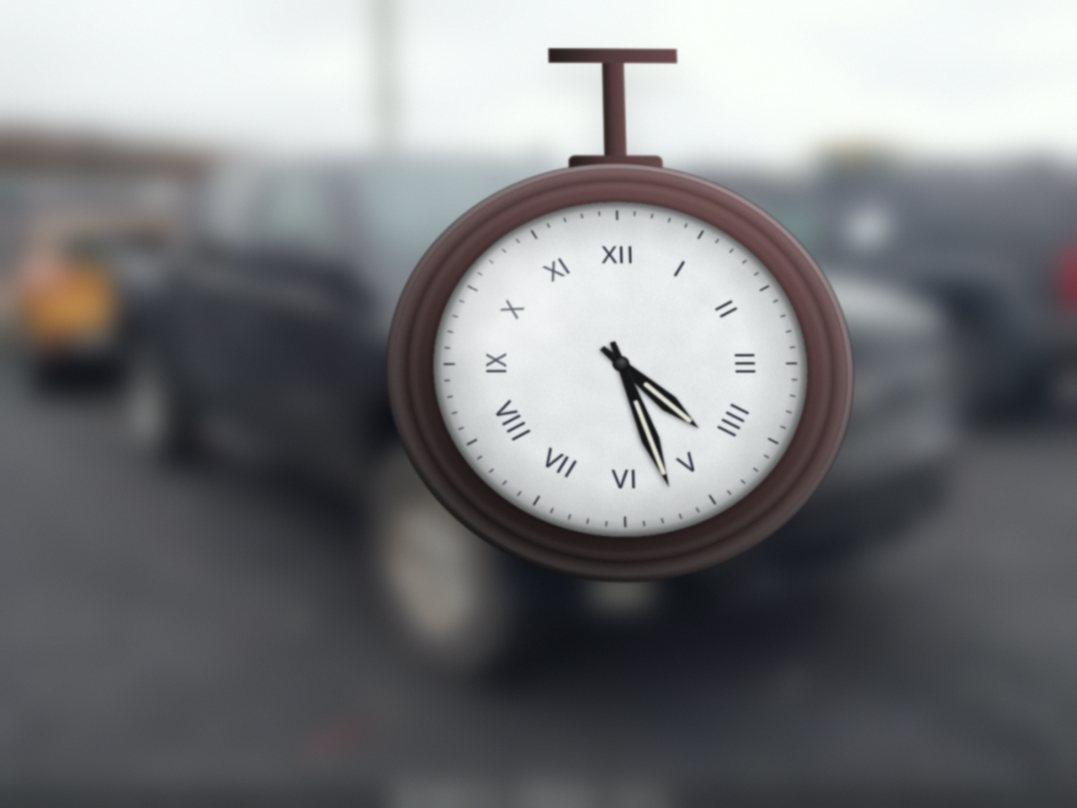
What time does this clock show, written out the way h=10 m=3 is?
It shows h=4 m=27
